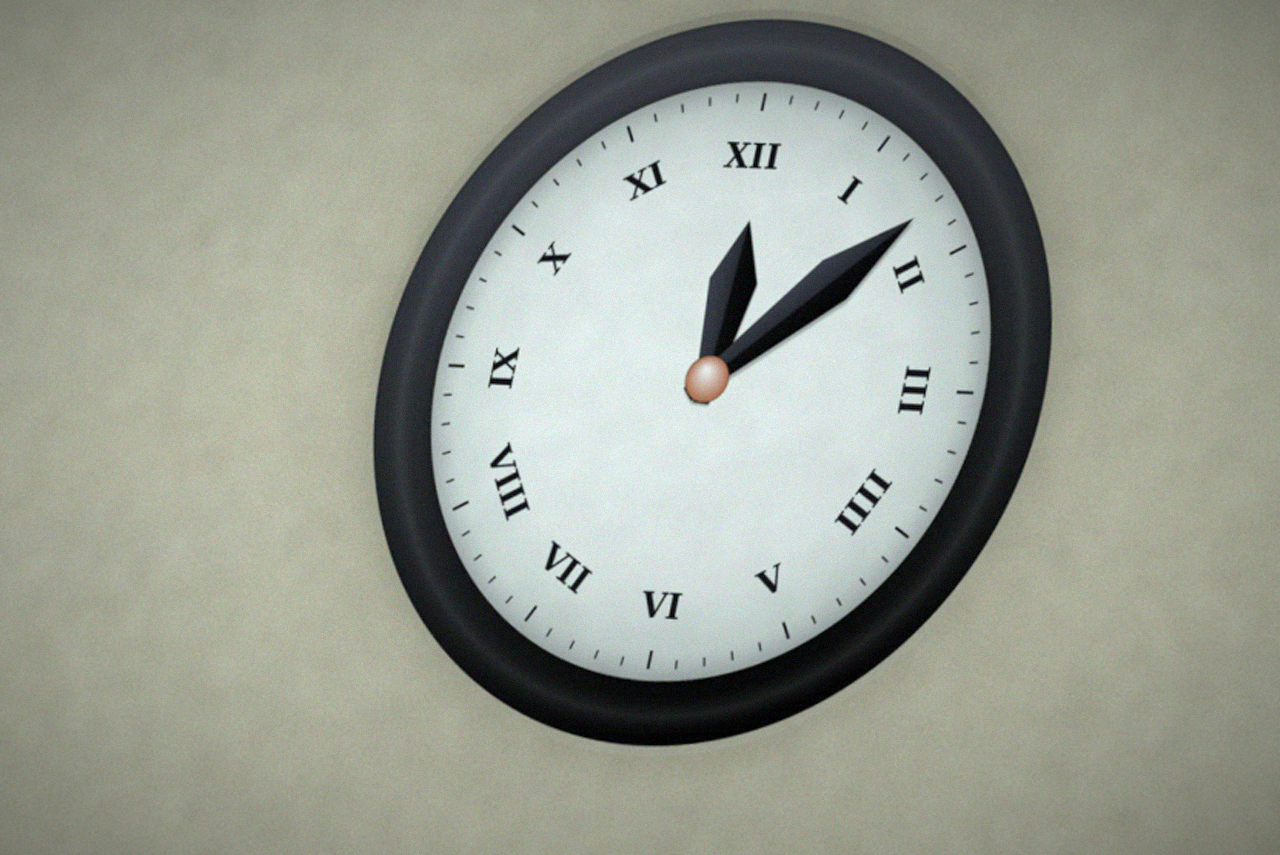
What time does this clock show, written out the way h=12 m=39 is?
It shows h=12 m=8
